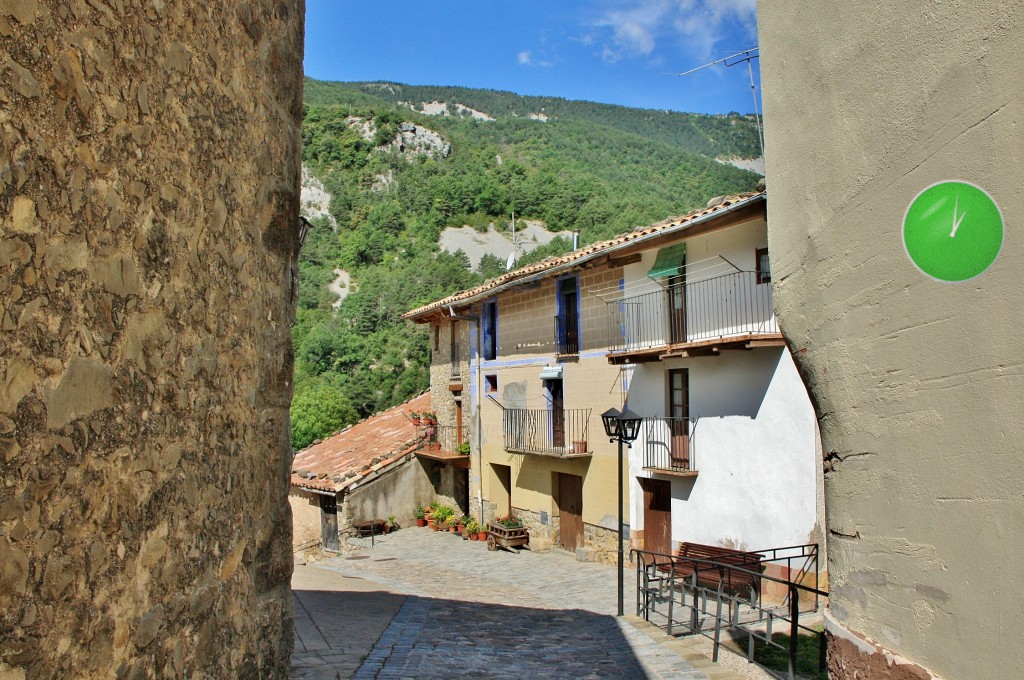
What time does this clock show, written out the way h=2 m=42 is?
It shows h=1 m=1
